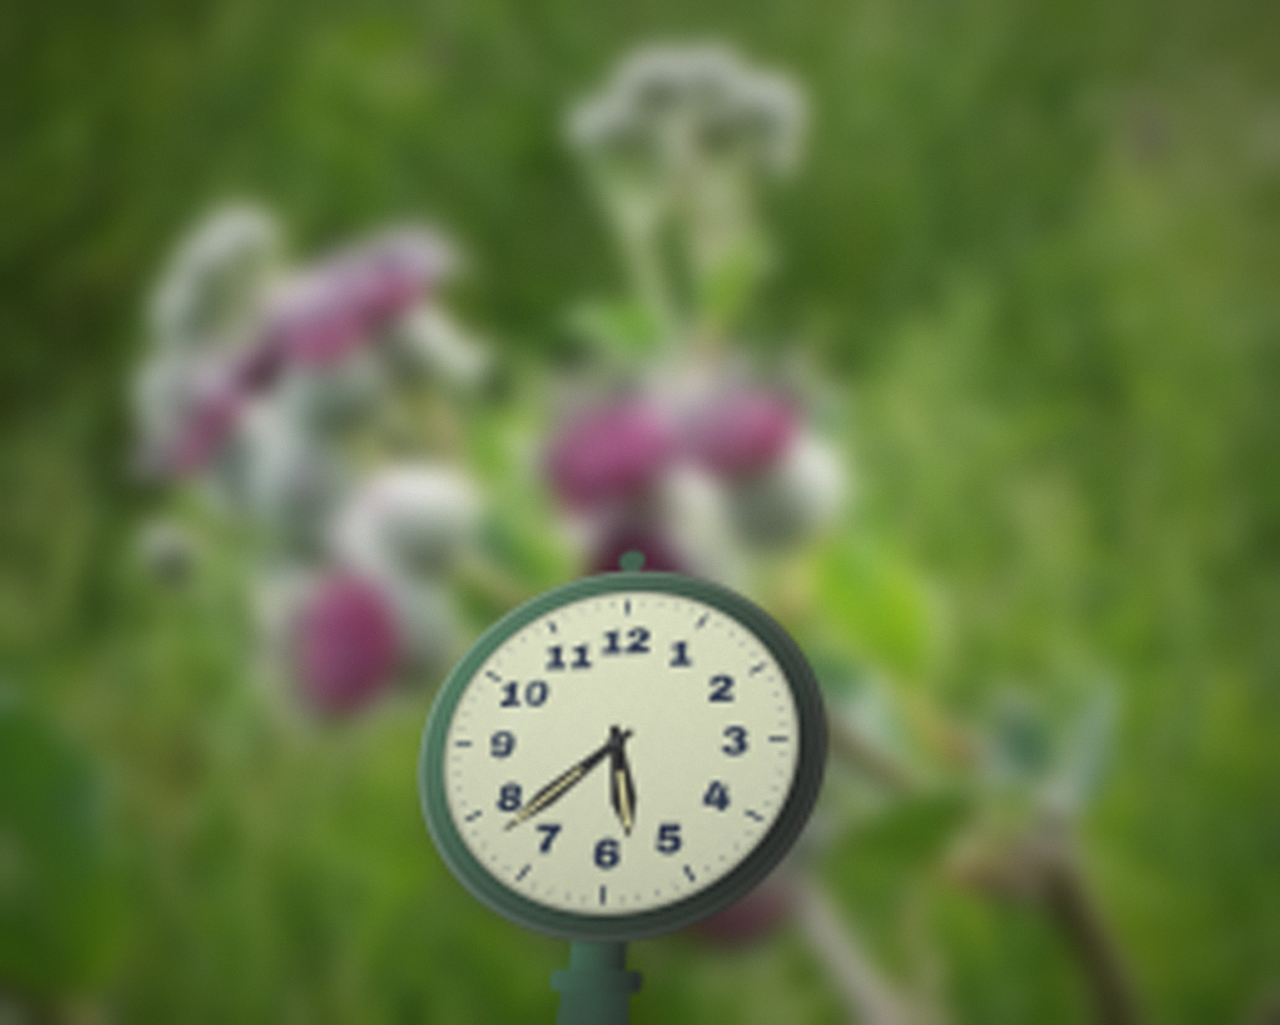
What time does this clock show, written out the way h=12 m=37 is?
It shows h=5 m=38
